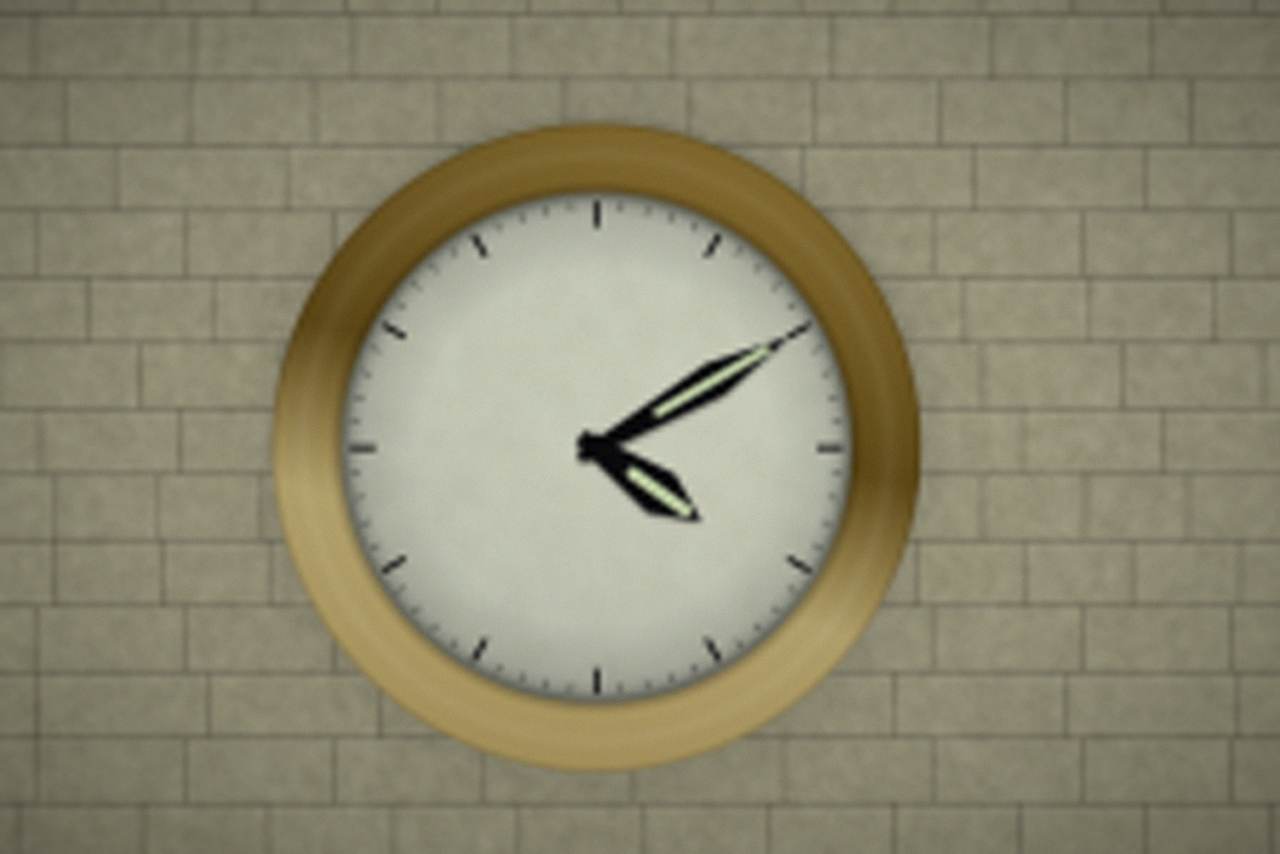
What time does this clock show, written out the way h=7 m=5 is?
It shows h=4 m=10
